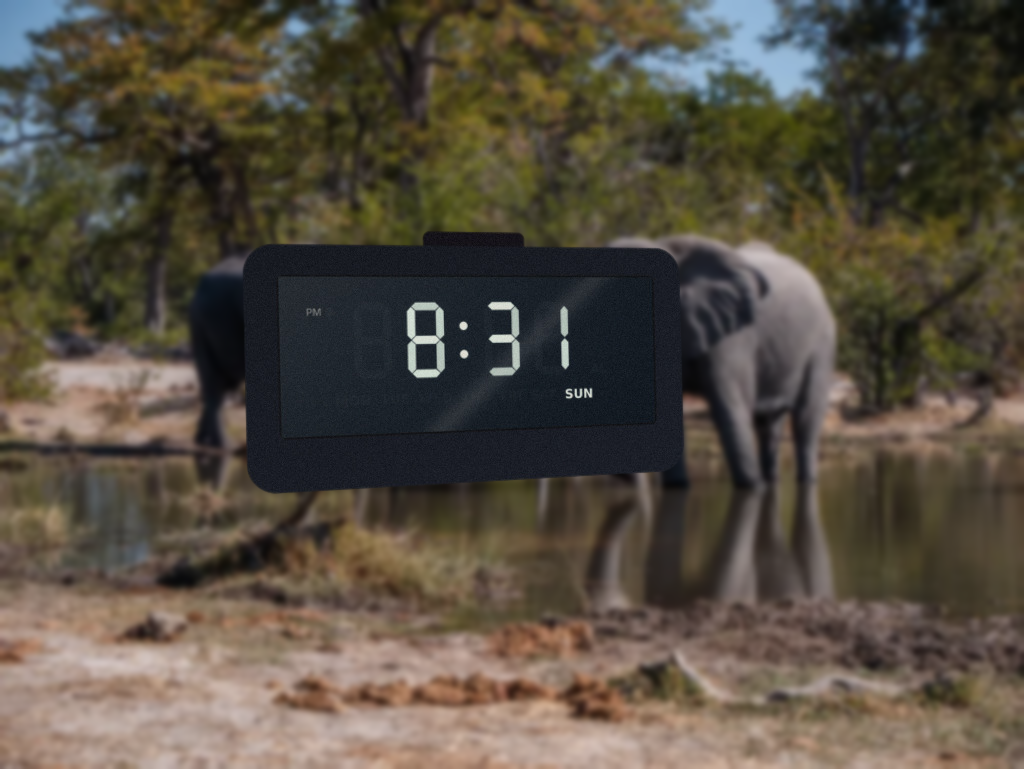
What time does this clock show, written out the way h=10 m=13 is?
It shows h=8 m=31
